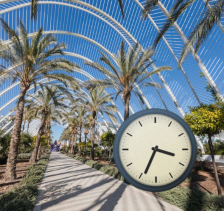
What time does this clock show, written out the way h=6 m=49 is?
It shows h=3 m=34
